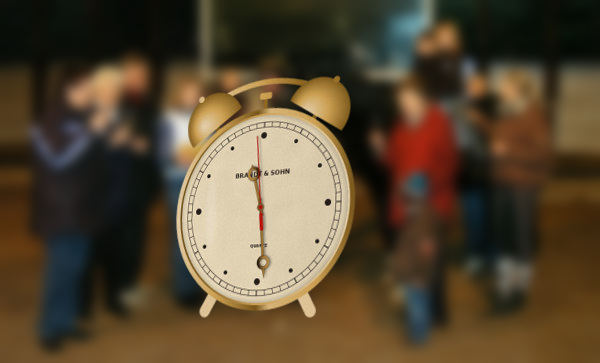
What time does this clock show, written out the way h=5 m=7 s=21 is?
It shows h=11 m=28 s=59
